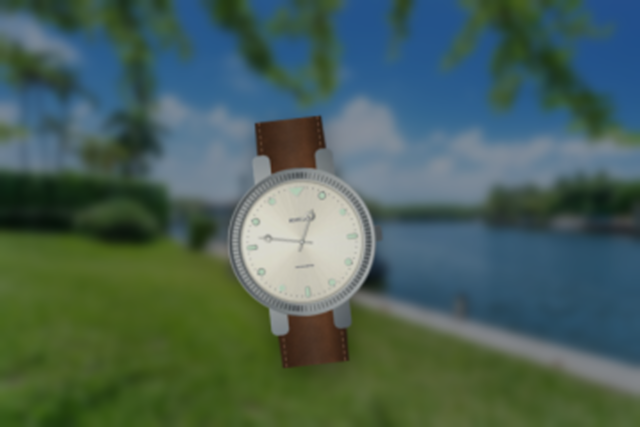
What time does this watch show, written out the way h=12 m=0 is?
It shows h=12 m=47
